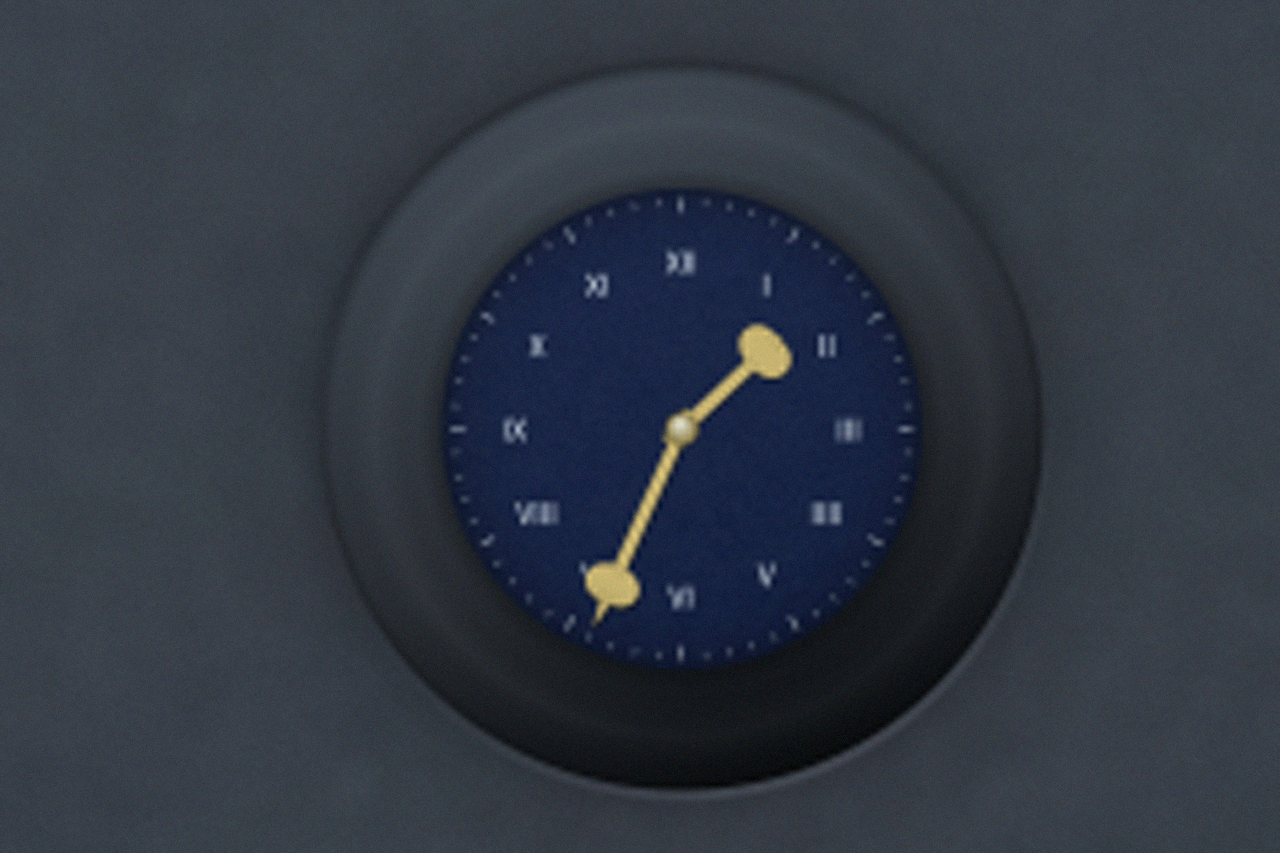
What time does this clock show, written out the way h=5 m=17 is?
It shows h=1 m=34
